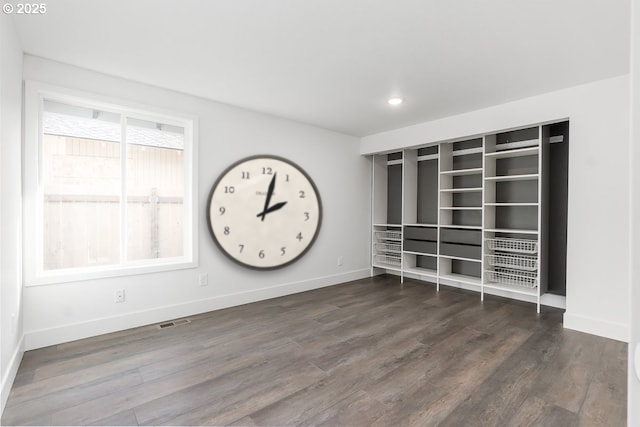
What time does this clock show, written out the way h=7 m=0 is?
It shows h=2 m=2
